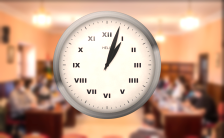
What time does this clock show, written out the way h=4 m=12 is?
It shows h=1 m=3
